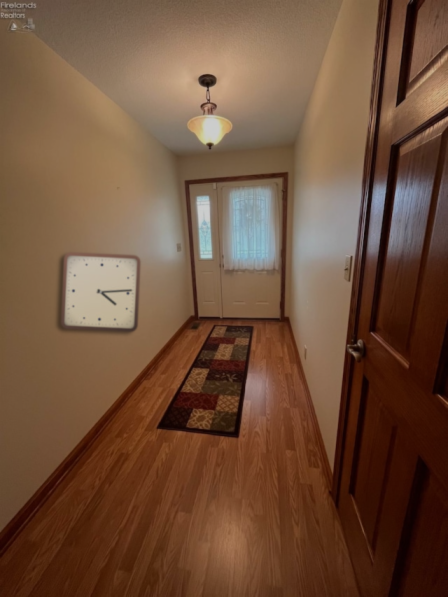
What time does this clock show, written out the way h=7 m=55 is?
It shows h=4 m=14
